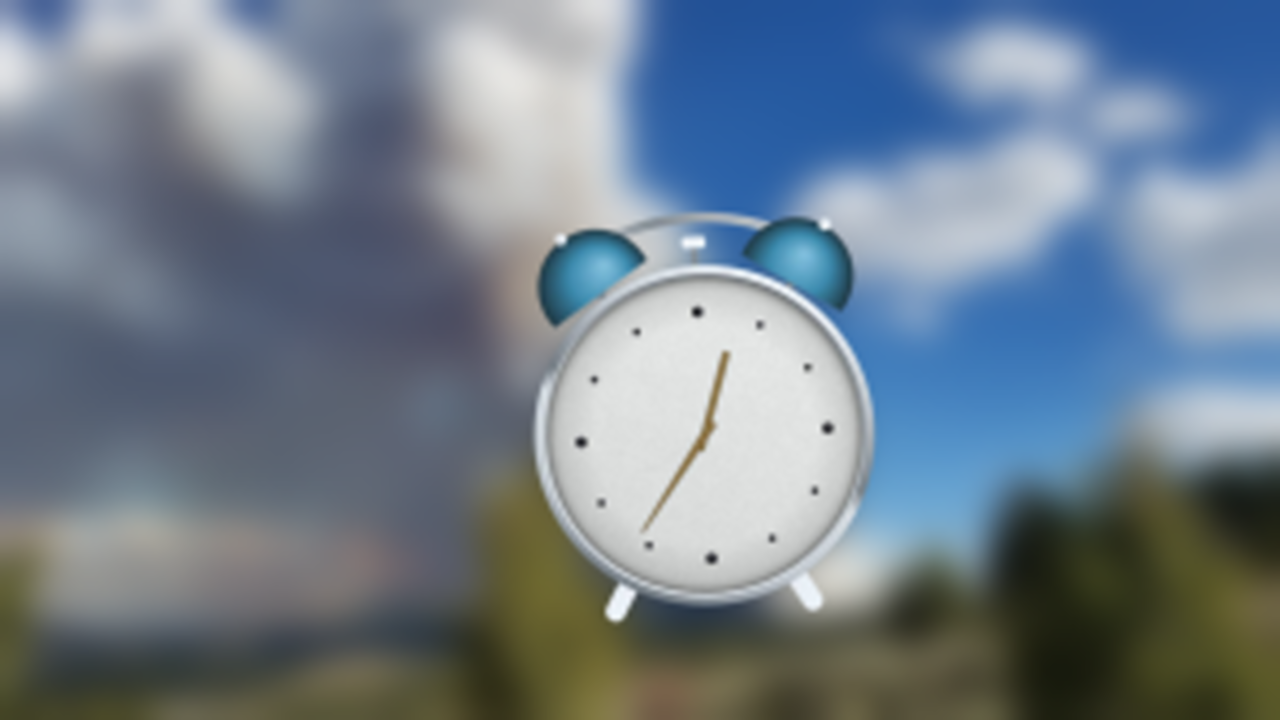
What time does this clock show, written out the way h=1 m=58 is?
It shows h=12 m=36
